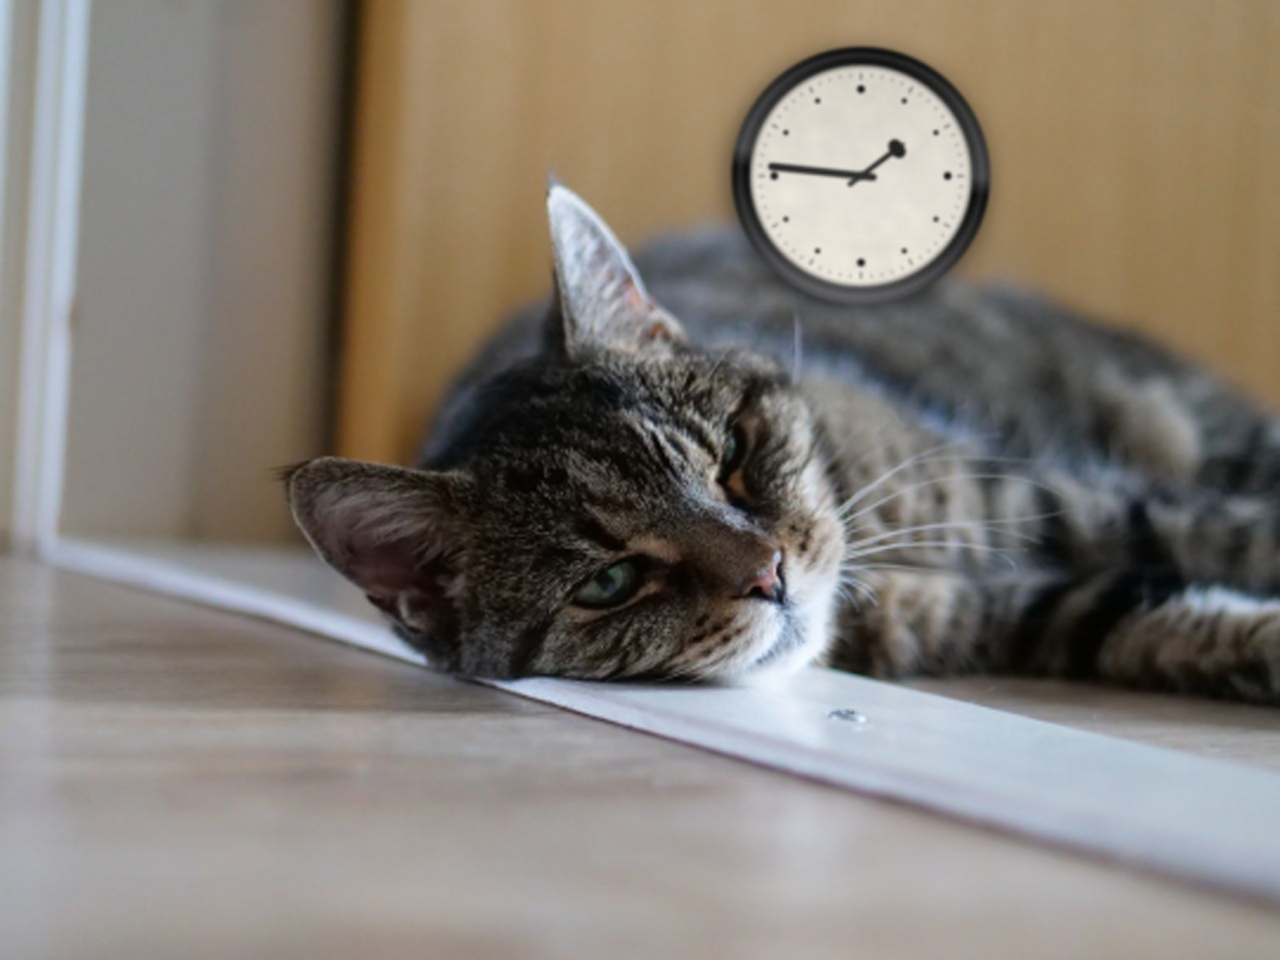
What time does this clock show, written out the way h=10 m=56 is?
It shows h=1 m=46
